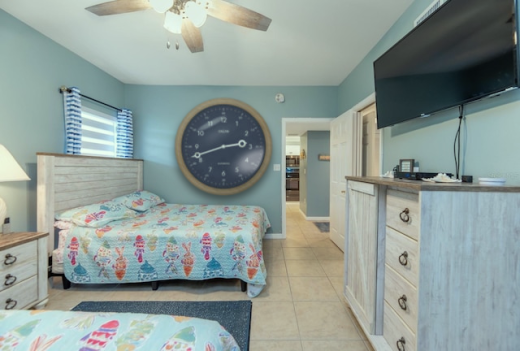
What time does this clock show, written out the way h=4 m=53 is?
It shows h=2 m=42
